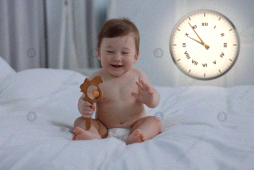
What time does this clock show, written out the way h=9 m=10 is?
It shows h=9 m=54
